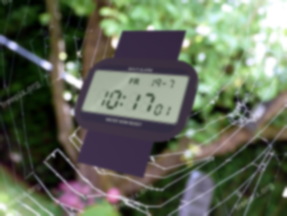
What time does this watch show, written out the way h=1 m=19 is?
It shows h=10 m=17
